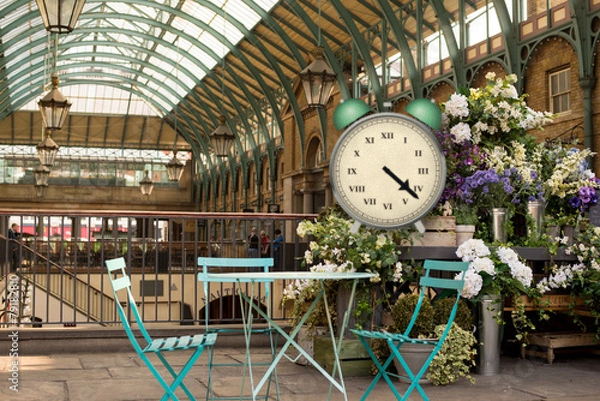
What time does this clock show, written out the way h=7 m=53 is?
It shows h=4 m=22
